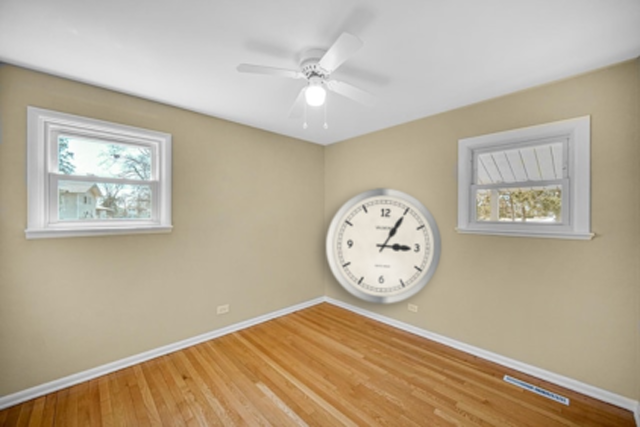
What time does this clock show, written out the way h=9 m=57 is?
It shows h=3 m=5
